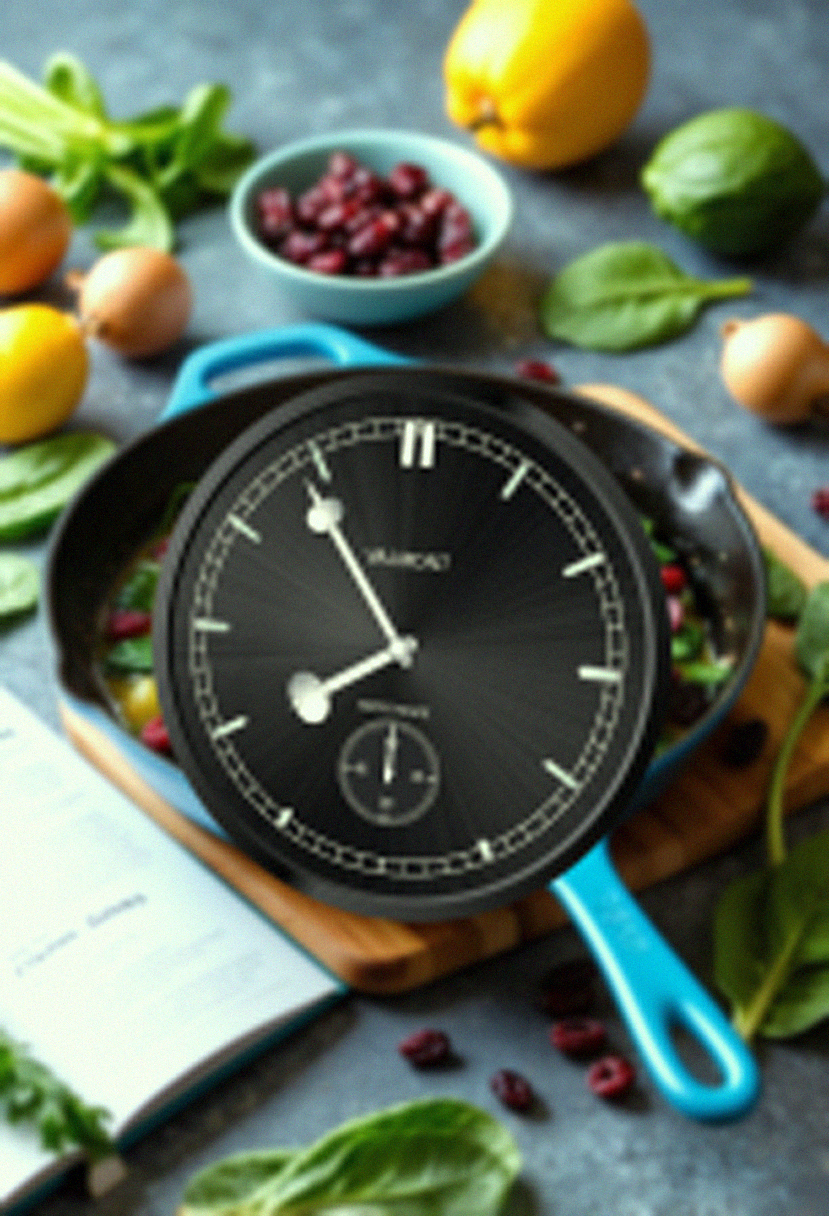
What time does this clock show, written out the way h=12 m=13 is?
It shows h=7 m=54
